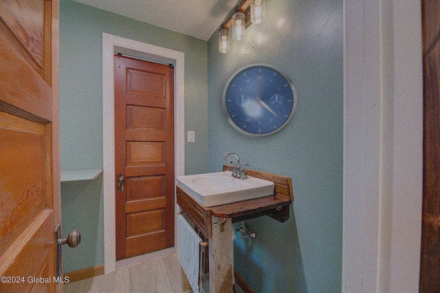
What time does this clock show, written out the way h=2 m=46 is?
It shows h=4 m=22
